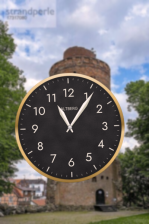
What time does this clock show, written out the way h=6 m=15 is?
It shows h=11 m=6
